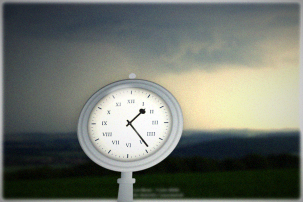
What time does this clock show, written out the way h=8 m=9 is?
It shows h=1 m=24
